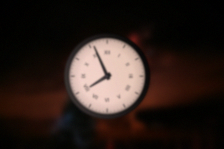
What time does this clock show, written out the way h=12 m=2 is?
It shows h=7 m=56
